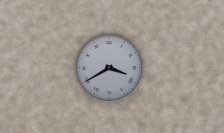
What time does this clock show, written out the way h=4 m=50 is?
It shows h=3 m=40
